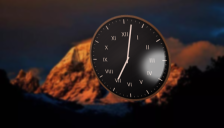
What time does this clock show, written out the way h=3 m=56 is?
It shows h=7 m=2
